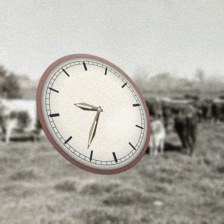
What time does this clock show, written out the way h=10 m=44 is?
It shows h=9 m=36
